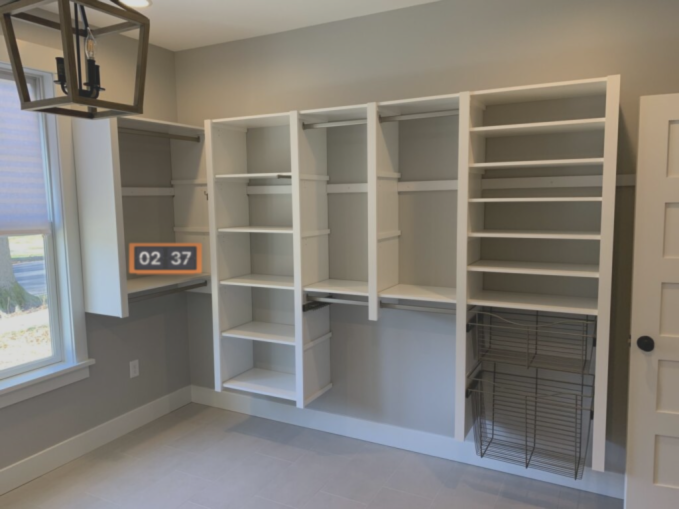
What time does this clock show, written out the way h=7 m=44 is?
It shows h=2 m=37
